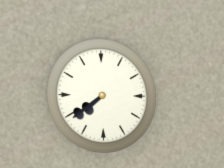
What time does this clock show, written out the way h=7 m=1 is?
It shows h=7 m=39
